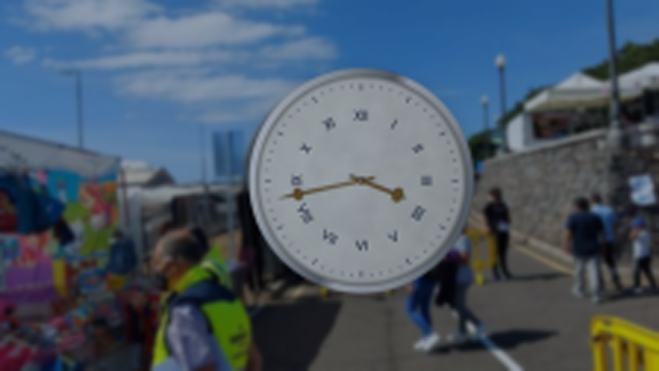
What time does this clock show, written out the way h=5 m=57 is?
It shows h=3 m=43
